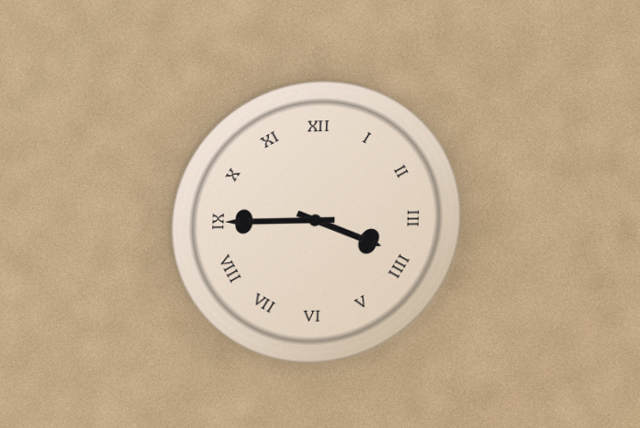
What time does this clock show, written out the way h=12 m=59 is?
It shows h=3 m=45
